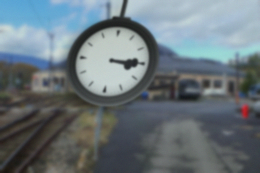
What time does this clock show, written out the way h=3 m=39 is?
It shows h=3 m=15
